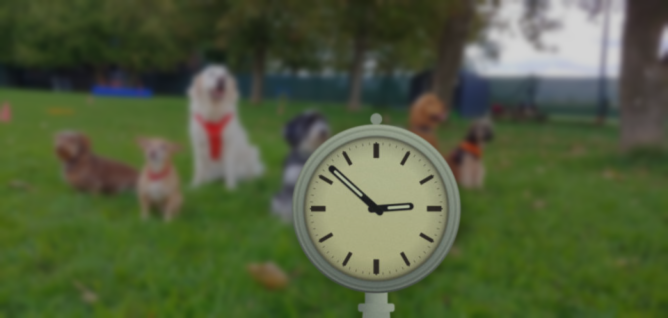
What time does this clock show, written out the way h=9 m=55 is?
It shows h=2 m=52
